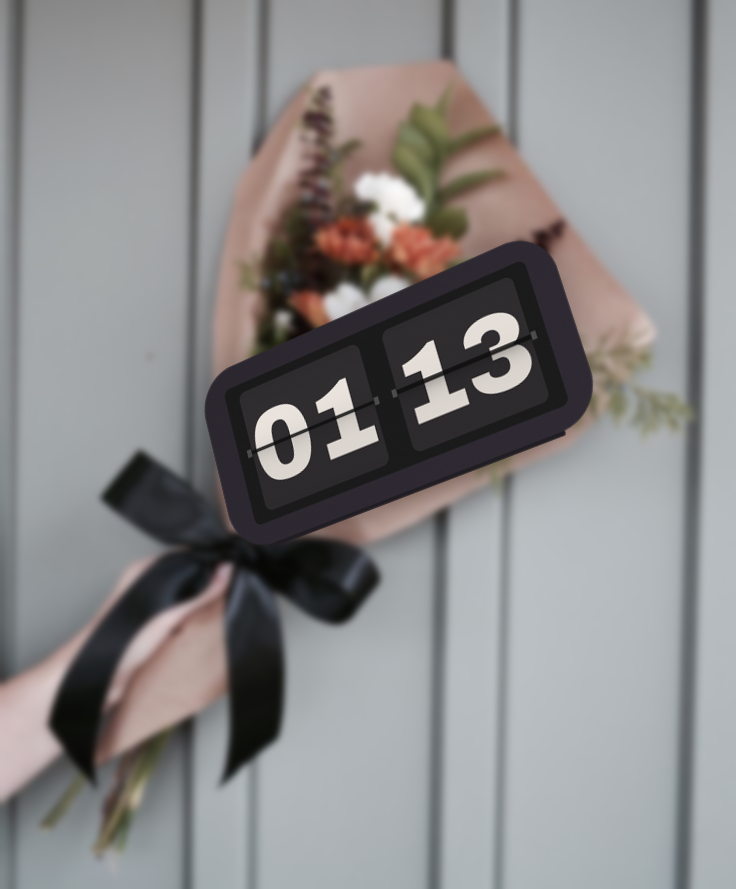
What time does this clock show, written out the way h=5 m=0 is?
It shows h=1 m=13
